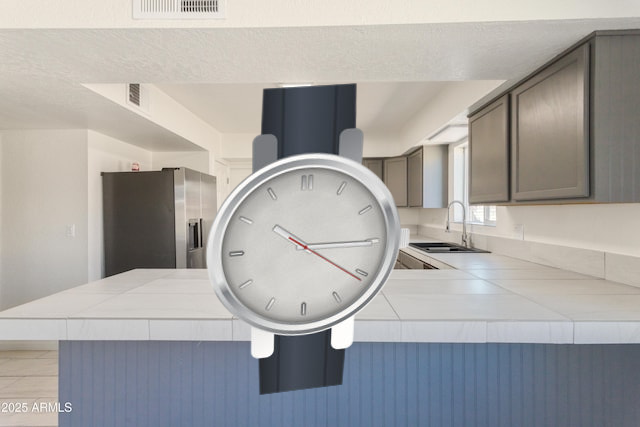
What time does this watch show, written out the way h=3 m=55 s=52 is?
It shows h=10 m=15 s=21
